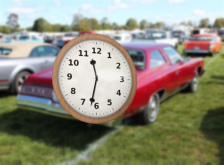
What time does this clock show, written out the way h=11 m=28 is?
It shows h=11 m=32
